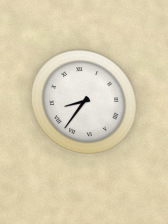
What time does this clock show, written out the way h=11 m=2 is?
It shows h=8 m=37
